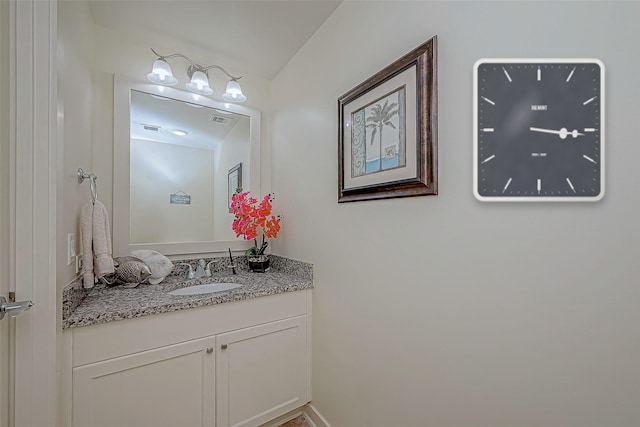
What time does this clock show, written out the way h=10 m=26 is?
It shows h=3 m=16
